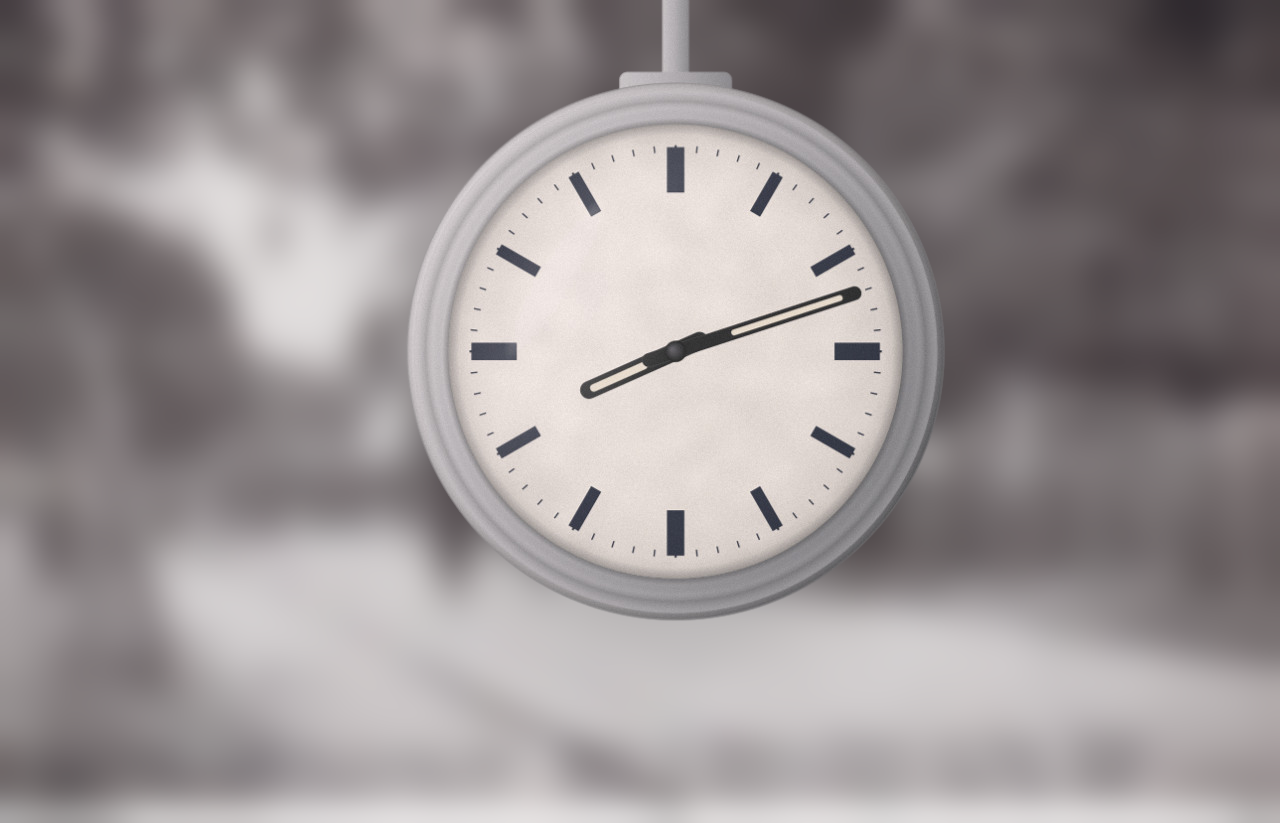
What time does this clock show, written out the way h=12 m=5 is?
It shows h=8 m=12
